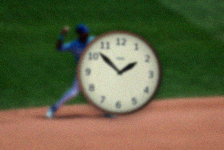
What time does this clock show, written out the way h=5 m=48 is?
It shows h=1 m=52
